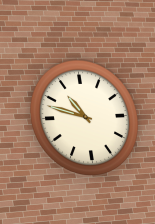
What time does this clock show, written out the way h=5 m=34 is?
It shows h=10 m=48
